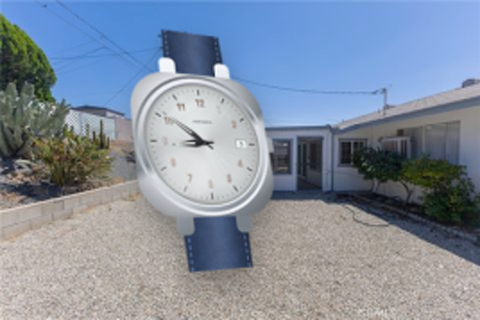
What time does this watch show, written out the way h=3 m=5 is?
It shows h=8 m=51
